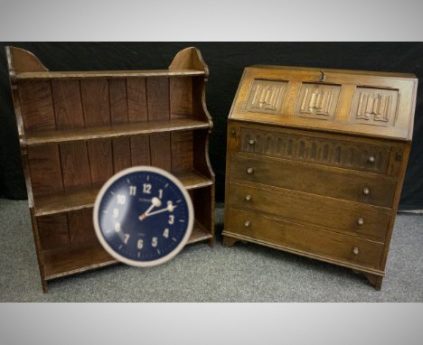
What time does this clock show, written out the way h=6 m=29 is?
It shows h=1 m=11
